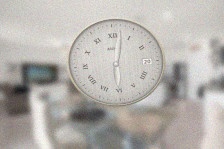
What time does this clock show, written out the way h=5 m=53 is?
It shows h=6 m=2
